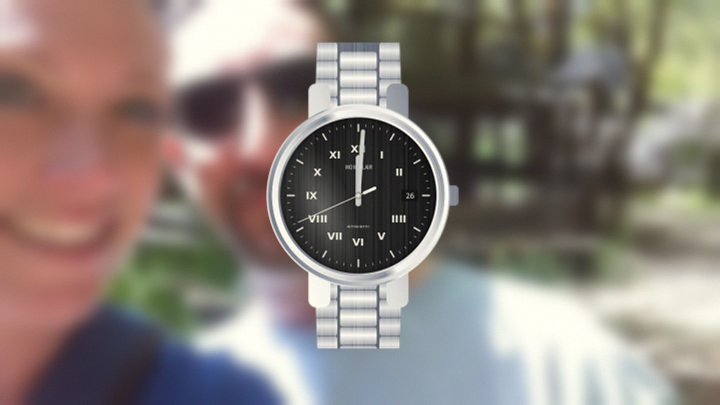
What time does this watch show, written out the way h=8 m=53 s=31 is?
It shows h=12 m=0 s=41
